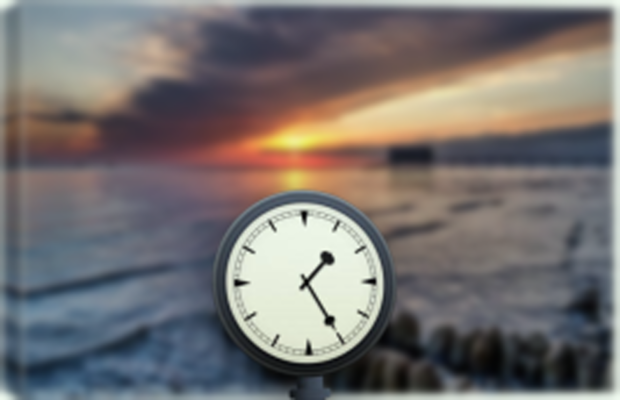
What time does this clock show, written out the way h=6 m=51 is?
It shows h=1 m=25
